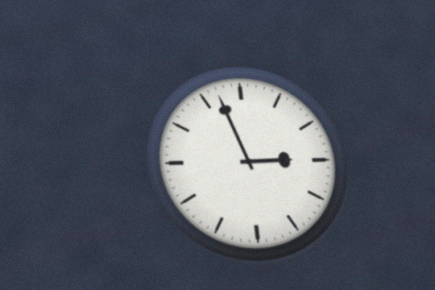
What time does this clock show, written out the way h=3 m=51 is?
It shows h=2 m=57
